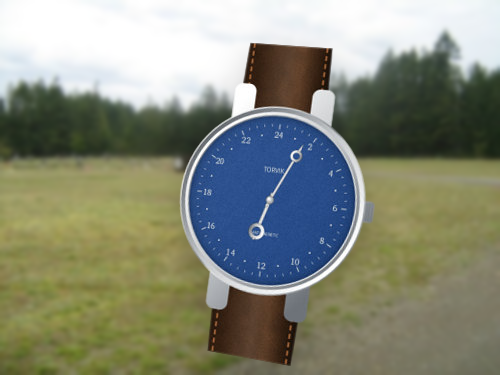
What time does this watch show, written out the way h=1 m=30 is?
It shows h=13 m=4
